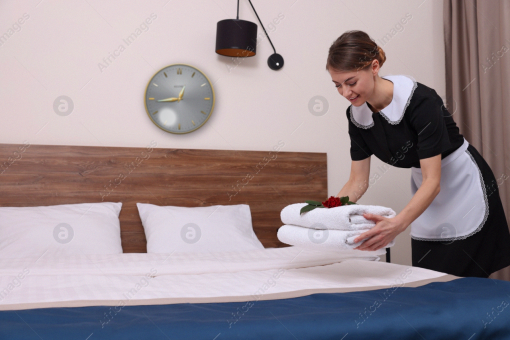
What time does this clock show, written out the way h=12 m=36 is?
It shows h=12 m=44
